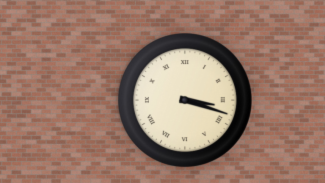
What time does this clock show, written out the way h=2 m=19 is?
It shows h=3 m=18
